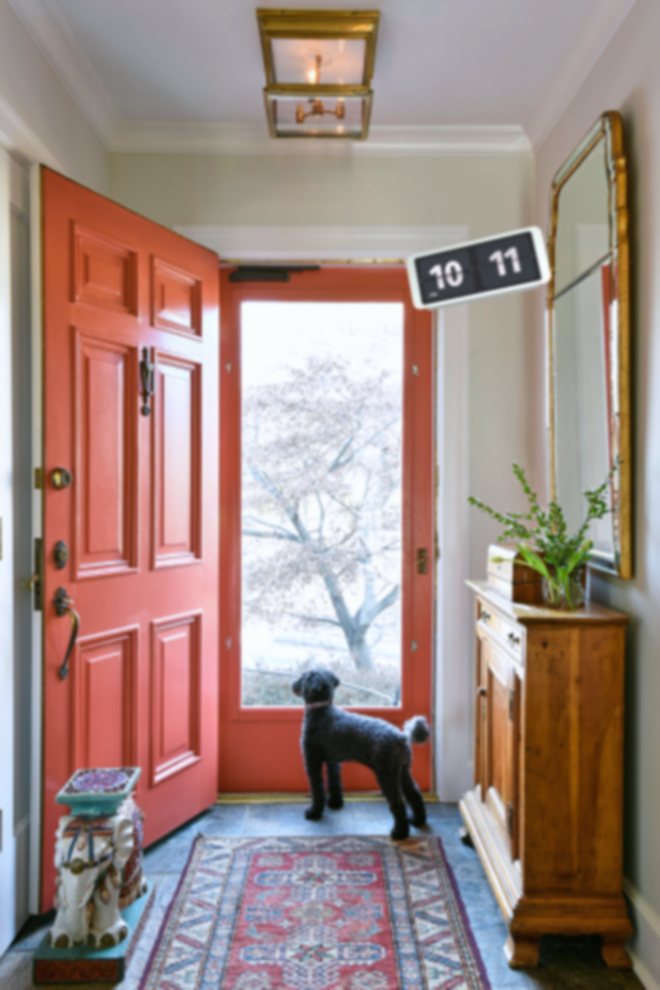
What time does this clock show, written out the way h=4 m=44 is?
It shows h=10 m=11
